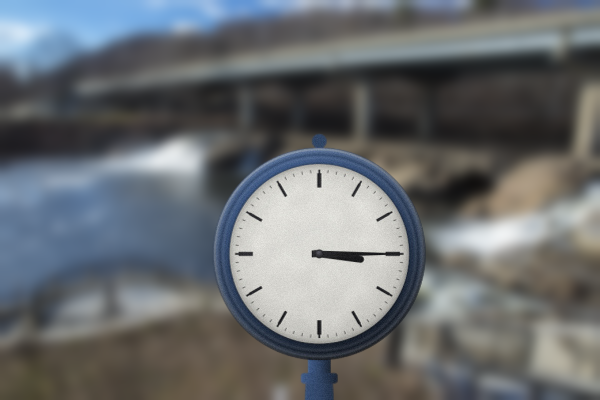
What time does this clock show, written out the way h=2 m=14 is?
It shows h=3 m=15
